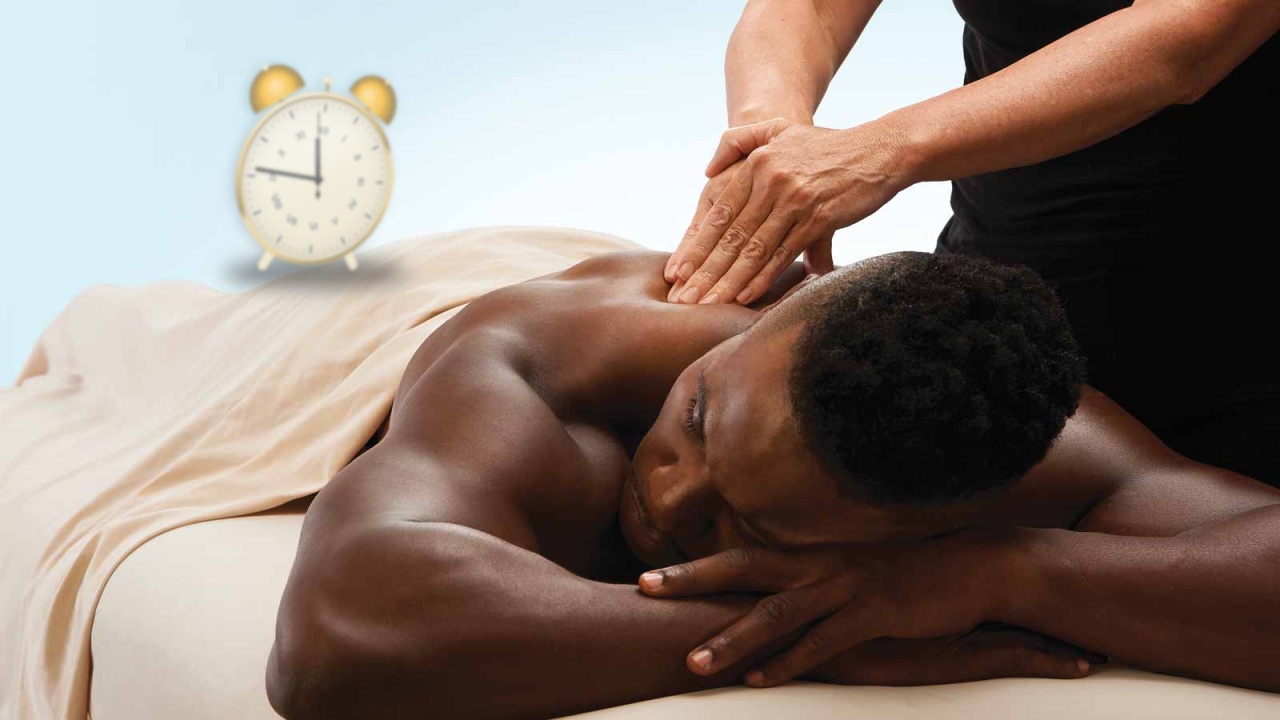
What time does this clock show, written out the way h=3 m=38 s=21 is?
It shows h=11 m=45 s=59
